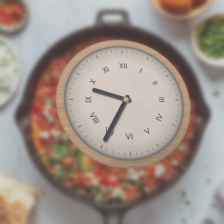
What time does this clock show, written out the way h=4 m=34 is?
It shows h=9 m=35
